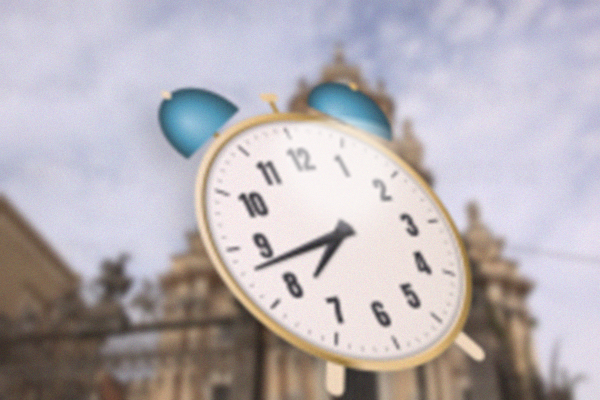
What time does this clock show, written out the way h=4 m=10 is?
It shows h=7 m=43
